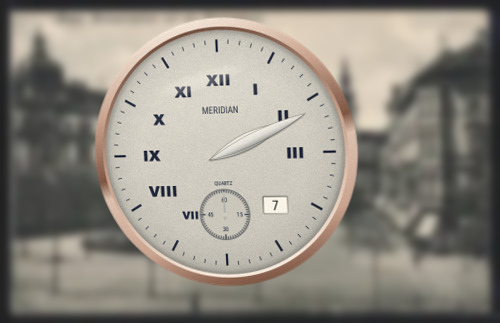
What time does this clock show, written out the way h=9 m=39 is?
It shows h=2 m=11
